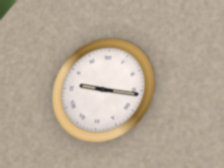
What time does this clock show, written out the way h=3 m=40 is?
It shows h=9 m=16
